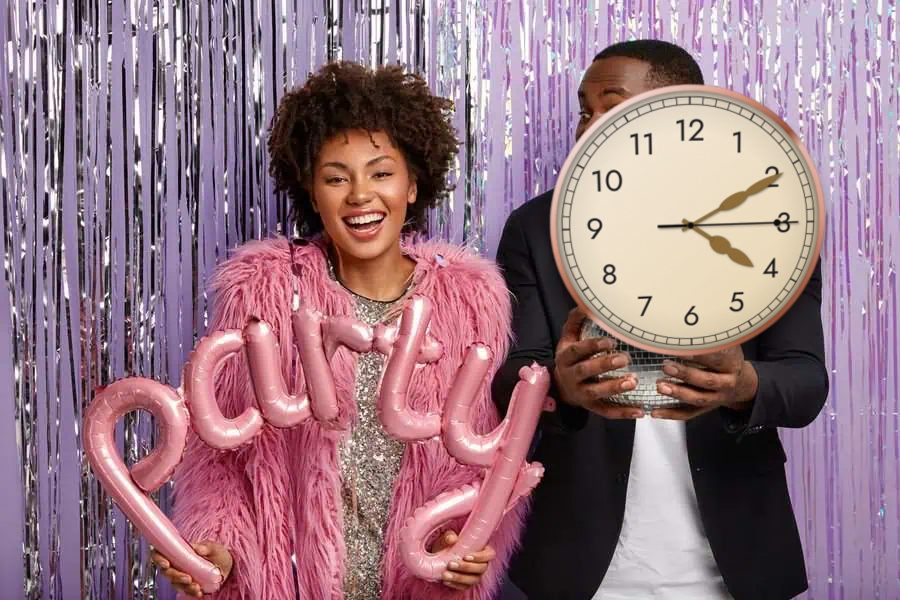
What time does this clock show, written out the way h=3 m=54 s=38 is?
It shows h=4 m=10 s=15
